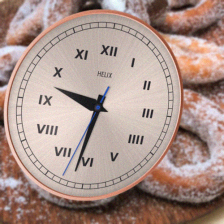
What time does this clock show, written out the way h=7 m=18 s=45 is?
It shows h=9 m=31 s=33
